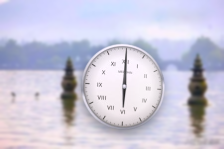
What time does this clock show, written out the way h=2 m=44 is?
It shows h=6 m=0
